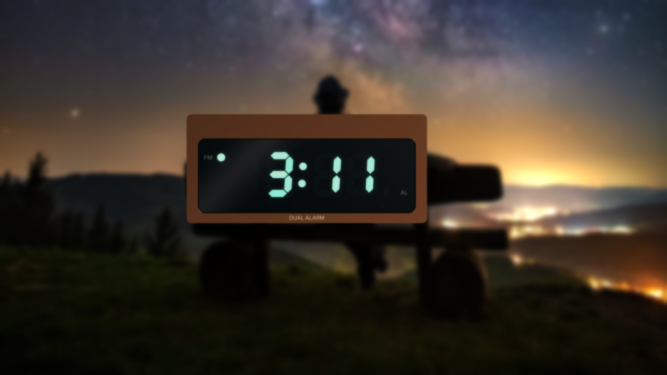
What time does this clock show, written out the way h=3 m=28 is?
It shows h=3 m=11
